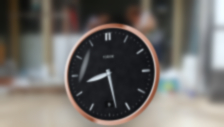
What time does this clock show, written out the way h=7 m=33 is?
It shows h=8 m=28
